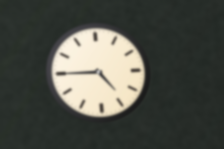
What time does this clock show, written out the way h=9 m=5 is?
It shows h=4 m=45
